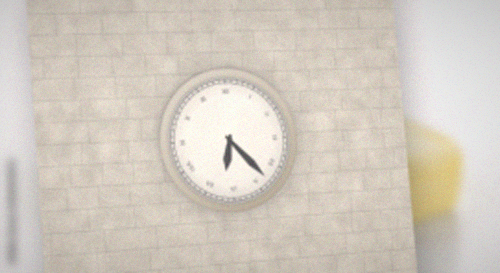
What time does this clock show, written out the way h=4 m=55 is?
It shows h=6 m=23
